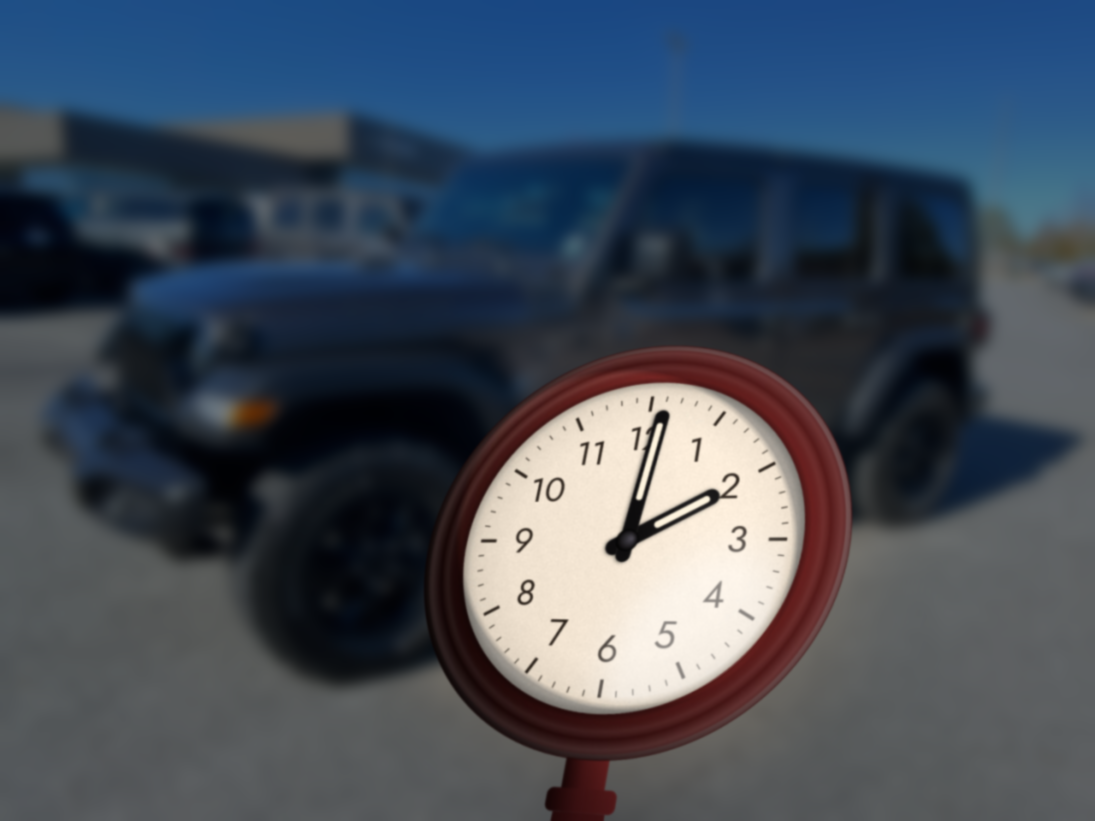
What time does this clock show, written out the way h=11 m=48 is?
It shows h=2 m=1
